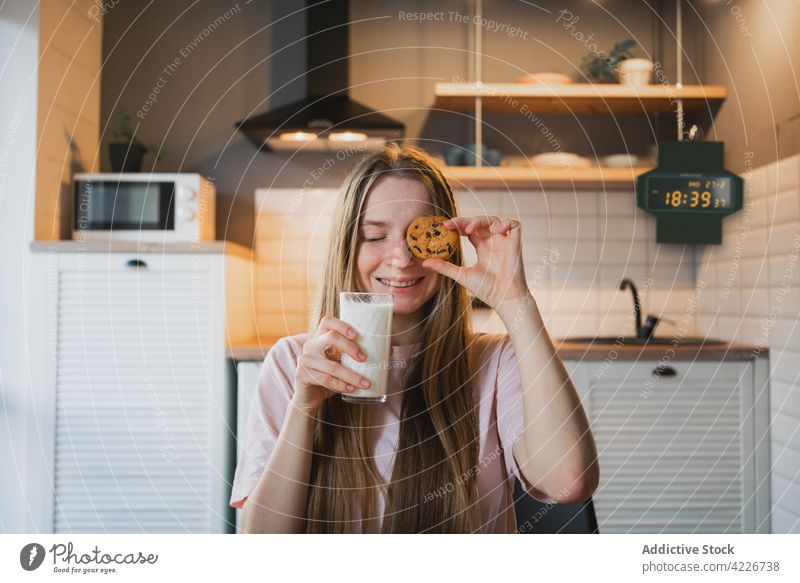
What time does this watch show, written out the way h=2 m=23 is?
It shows h=18 m=39
